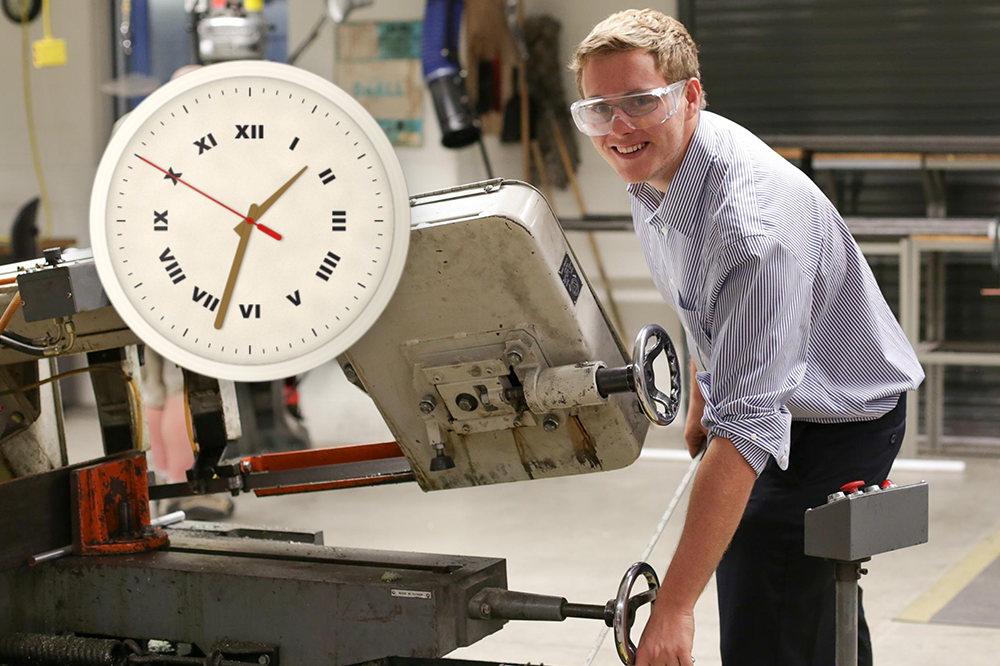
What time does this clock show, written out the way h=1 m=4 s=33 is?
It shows h=1 m=32 s=50
